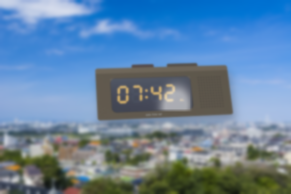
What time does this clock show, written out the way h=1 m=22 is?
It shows h=7 m=42
